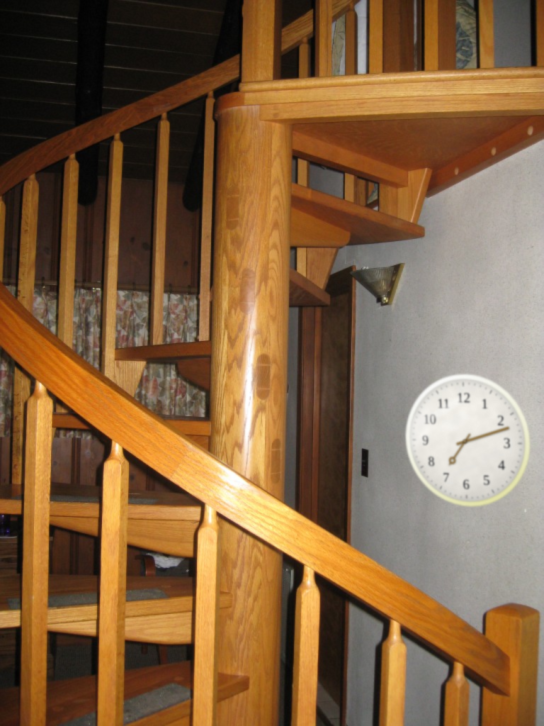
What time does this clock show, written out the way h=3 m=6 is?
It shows h=7 m=12
